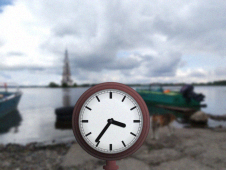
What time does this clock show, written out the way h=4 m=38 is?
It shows h=3 m=36
